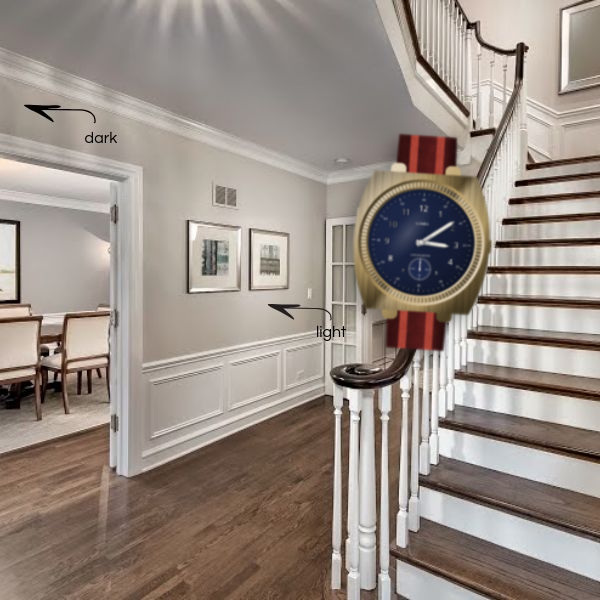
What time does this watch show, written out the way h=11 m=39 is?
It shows h=3 m=9
